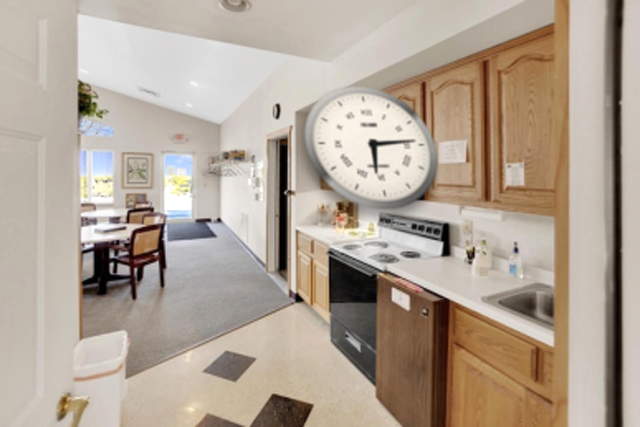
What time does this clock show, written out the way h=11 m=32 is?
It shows h=6 m=14
